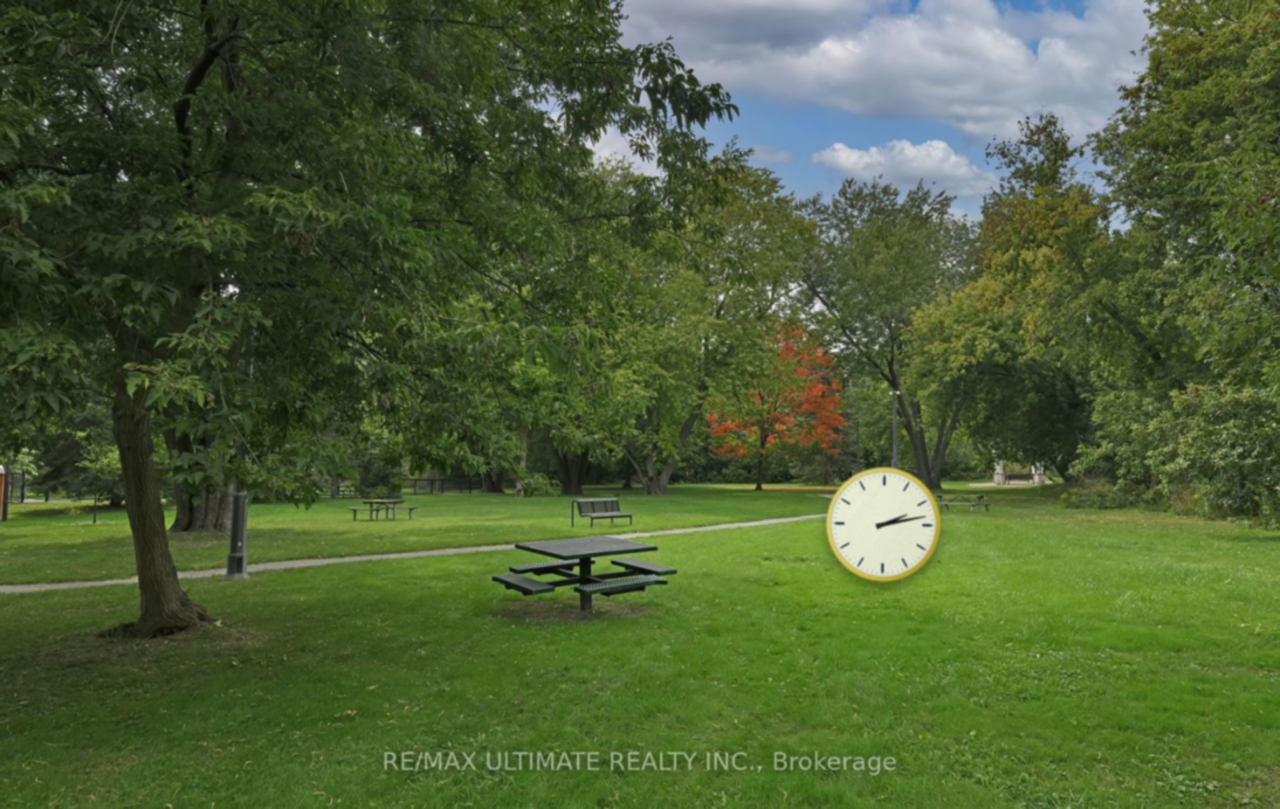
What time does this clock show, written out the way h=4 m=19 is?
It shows h=2 m=13
